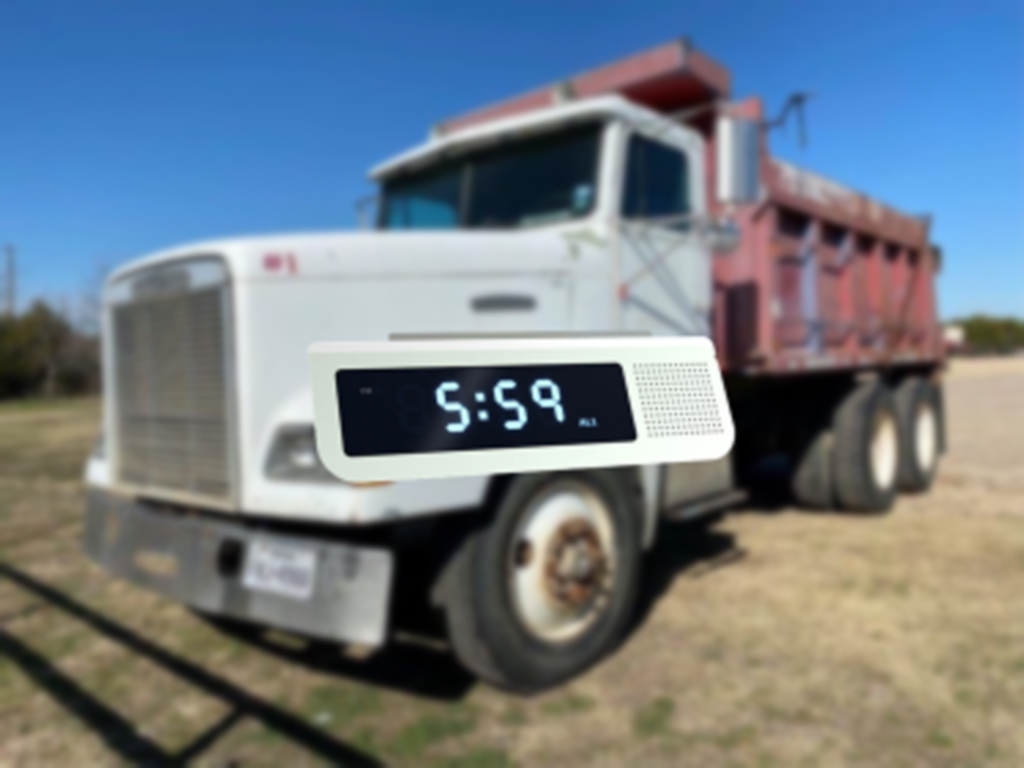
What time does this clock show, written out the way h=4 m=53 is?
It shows h=5 m=59
